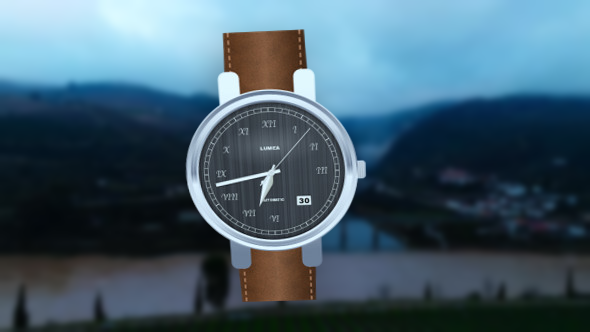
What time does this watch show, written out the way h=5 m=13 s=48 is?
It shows h=6 m=43 s=7
